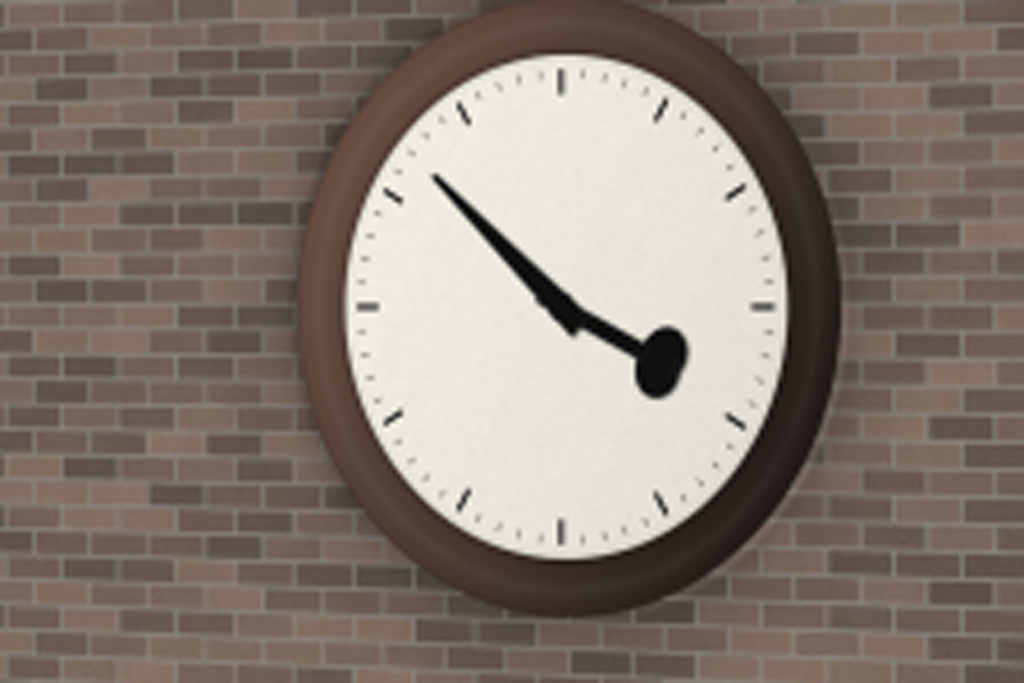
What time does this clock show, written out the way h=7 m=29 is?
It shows h=3 m=52
